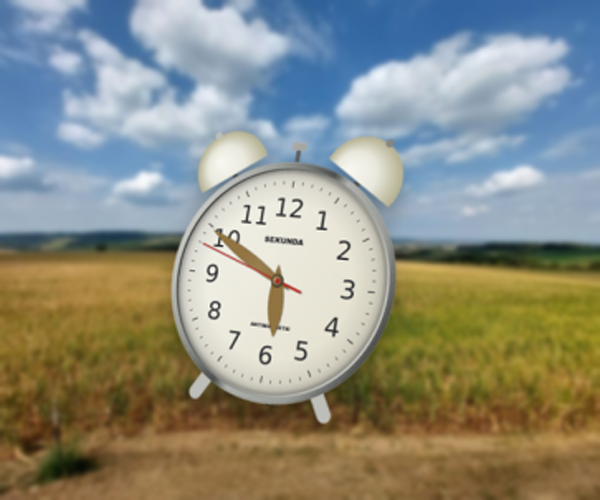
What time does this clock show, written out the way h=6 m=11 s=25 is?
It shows h=5 m=49 s=48
